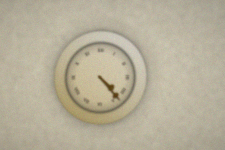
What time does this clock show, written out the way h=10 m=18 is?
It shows h=4 m=23
